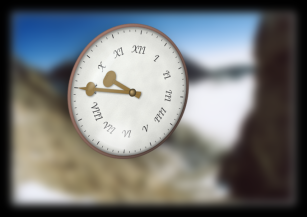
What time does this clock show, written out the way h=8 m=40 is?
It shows h=9 m=45
